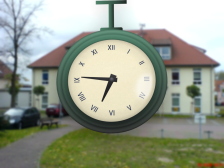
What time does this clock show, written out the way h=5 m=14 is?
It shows h=6 m=46
